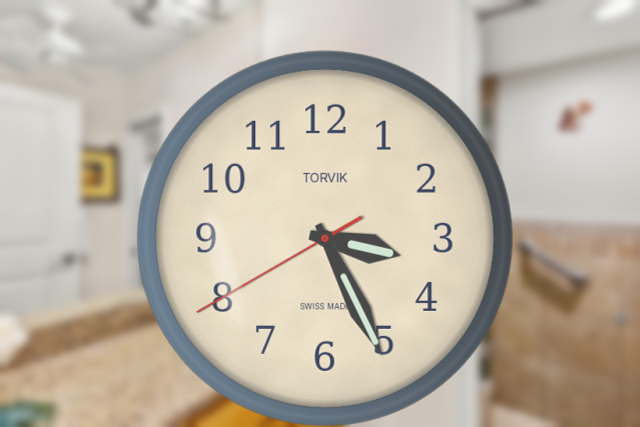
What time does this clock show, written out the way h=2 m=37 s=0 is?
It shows h=3 m=25 s=40
